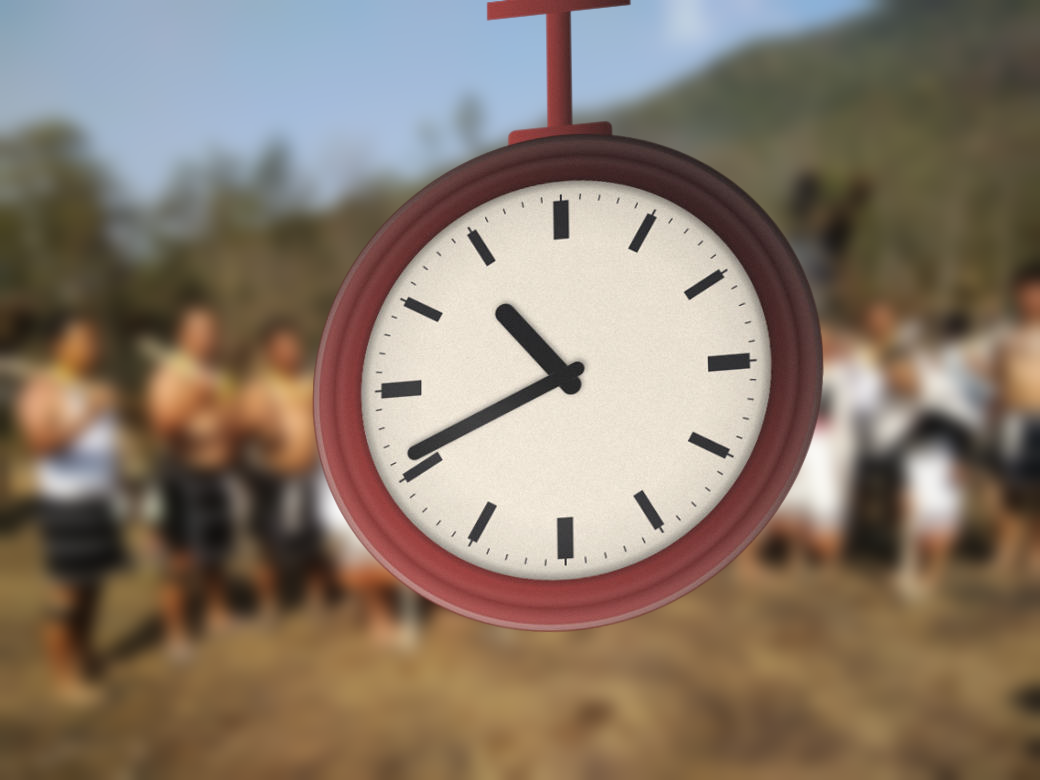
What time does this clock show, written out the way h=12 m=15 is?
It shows h=10 m=41
